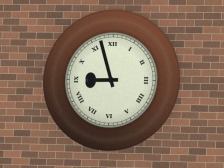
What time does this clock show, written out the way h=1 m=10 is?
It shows h=8 m=57
